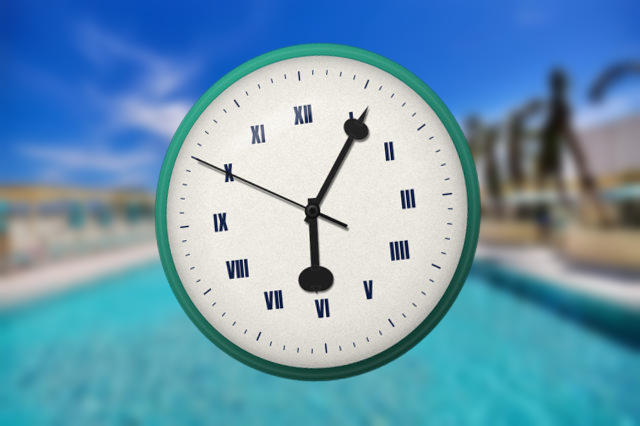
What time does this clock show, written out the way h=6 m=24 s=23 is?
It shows h=6 m=5 s=50
